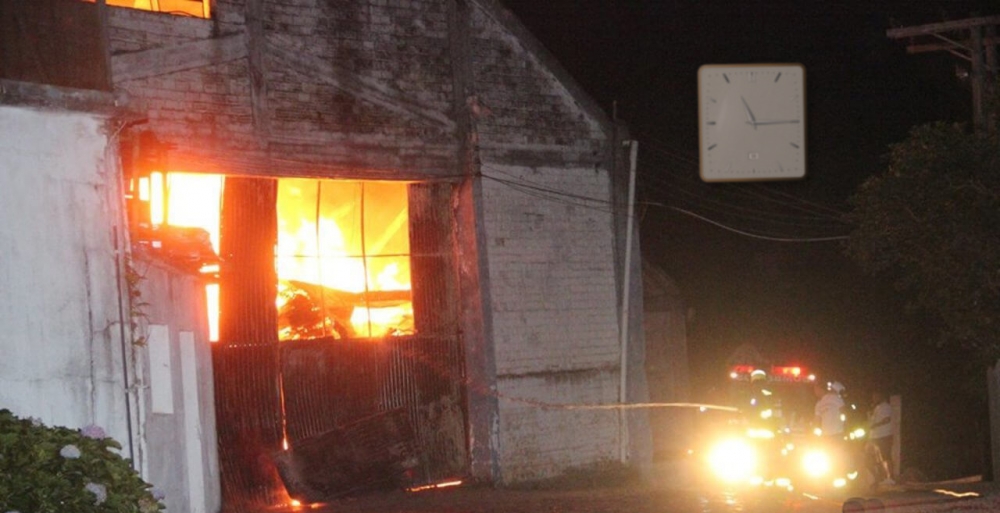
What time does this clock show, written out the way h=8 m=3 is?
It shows h=11 m=15
